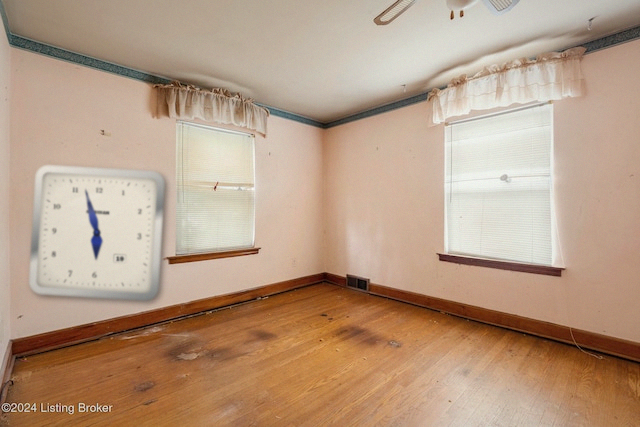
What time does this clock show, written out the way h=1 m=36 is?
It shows h=5 m=57
